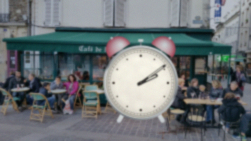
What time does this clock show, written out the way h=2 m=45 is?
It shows h=2 m=9
